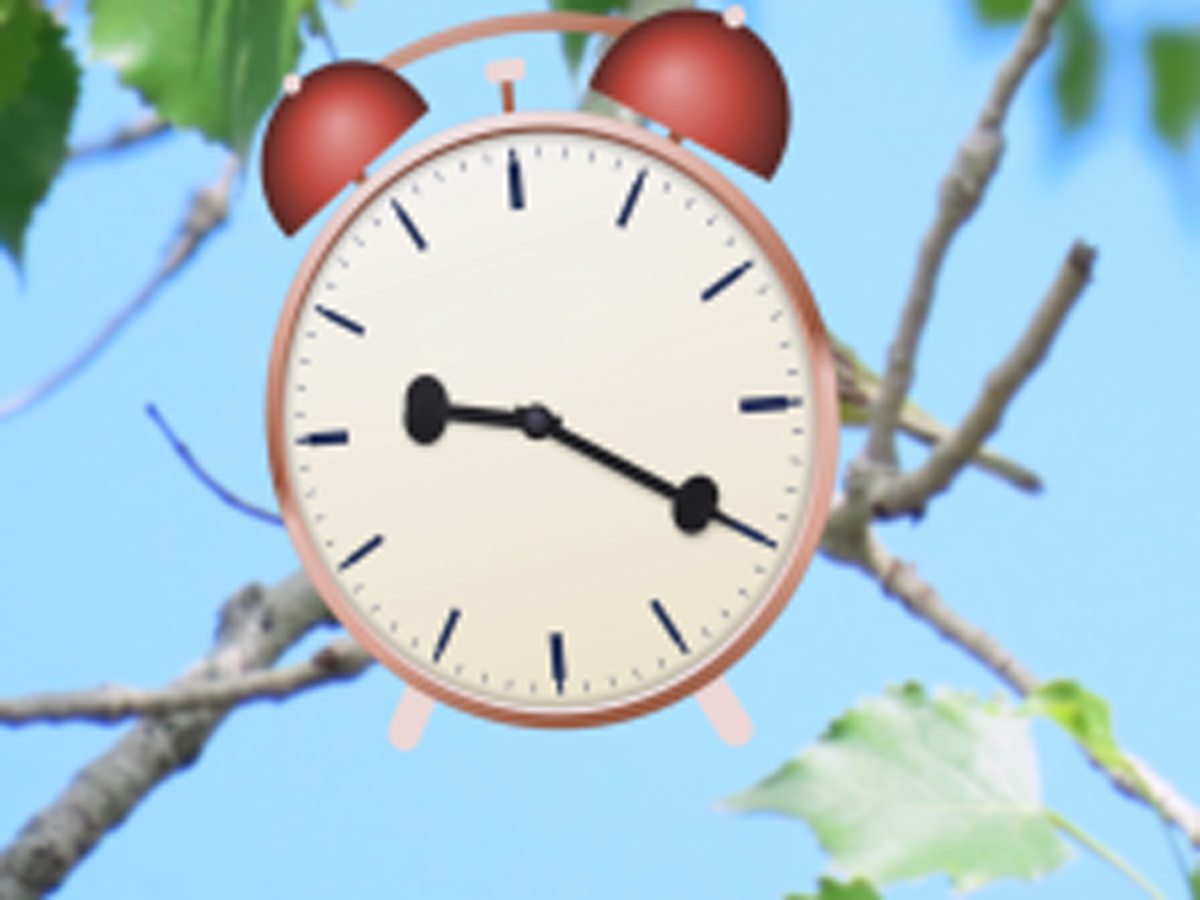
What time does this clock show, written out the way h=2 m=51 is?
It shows h=9 m=20
